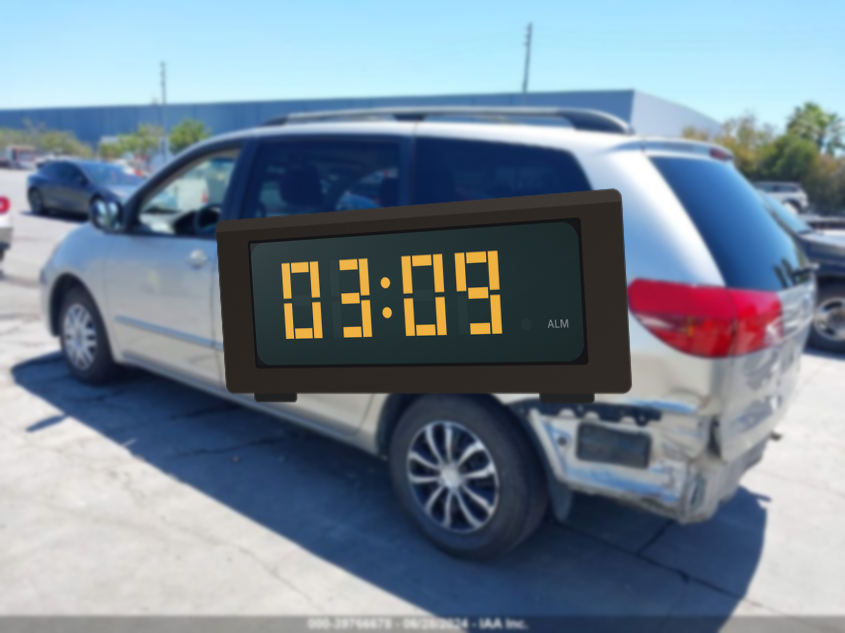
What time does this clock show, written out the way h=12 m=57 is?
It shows h=3 m=9
